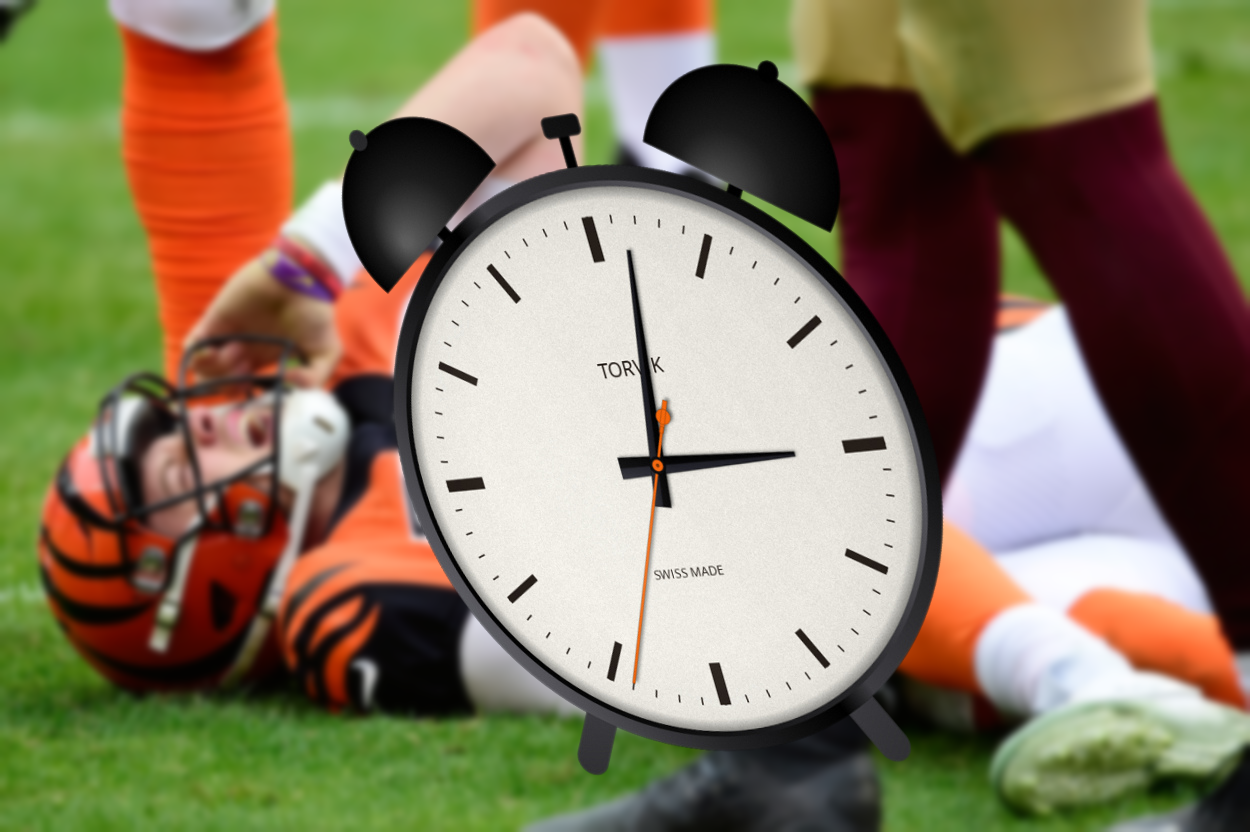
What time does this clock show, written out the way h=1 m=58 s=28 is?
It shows h=3 m=1 s=34
